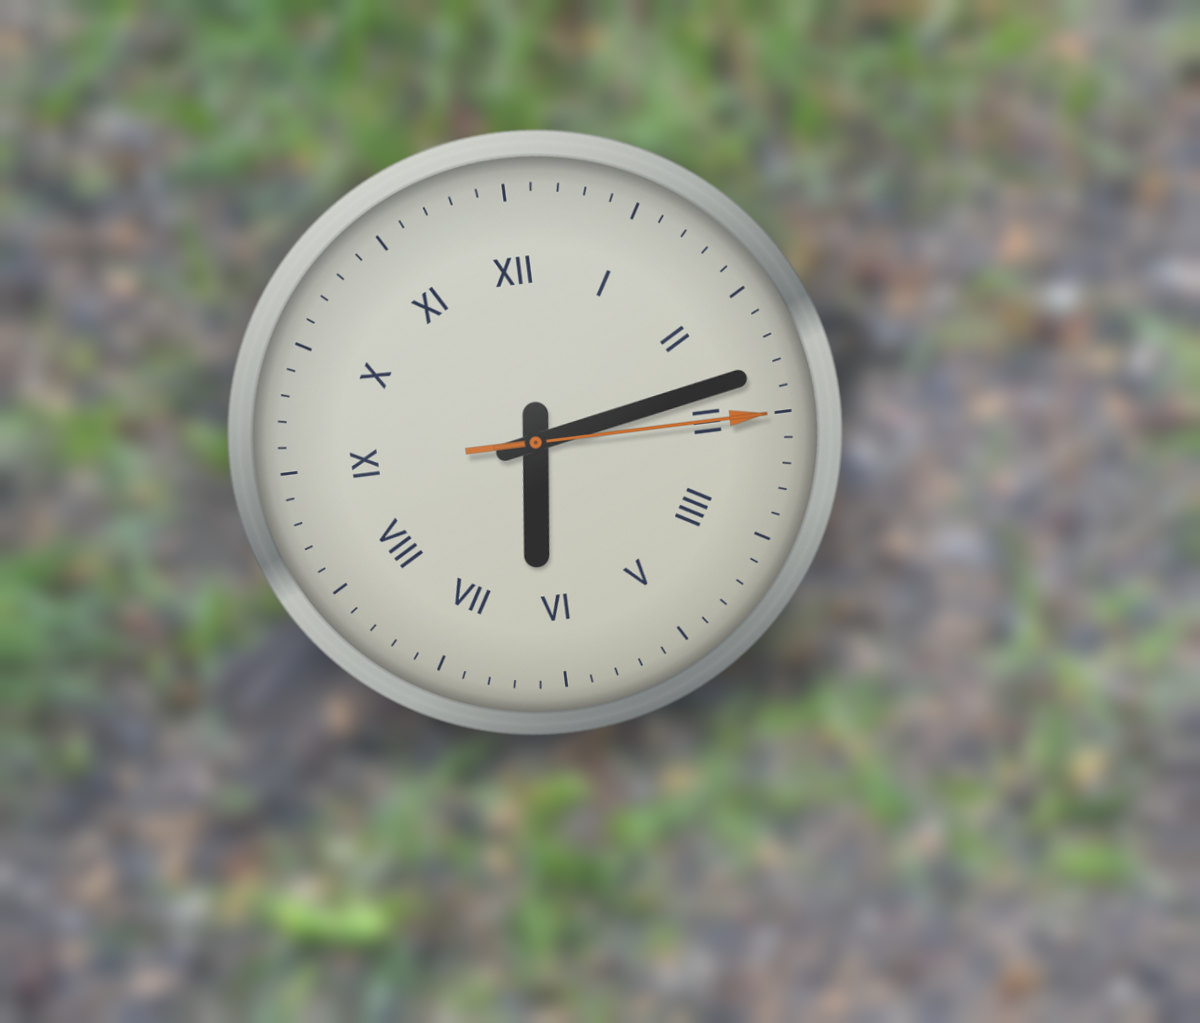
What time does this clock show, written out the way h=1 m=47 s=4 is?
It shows h=6 m=13 s=15
